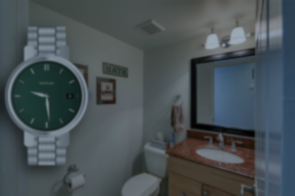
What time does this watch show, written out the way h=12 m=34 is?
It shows h=9 m=29
